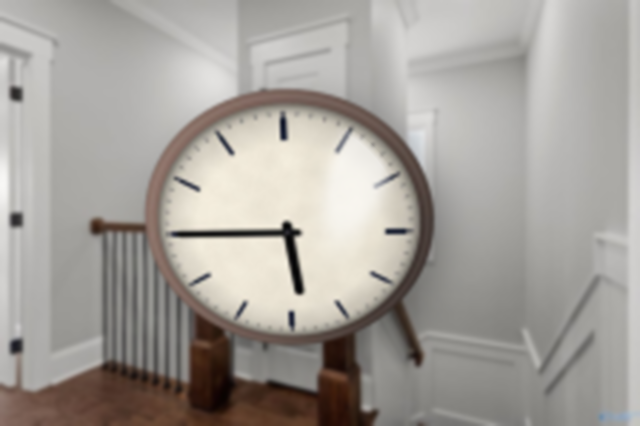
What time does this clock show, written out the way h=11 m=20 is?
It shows h=5 m=45
